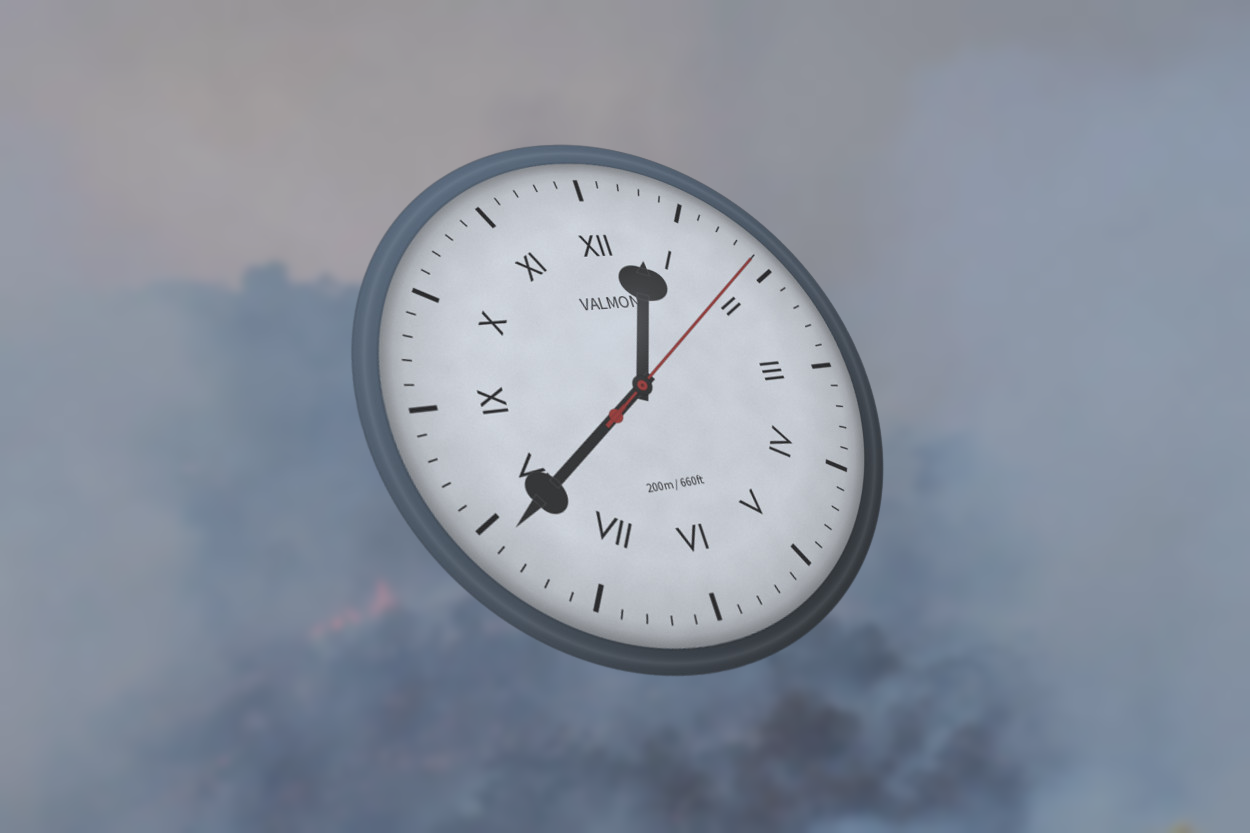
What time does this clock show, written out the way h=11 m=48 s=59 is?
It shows h=12 m=39 s=9
